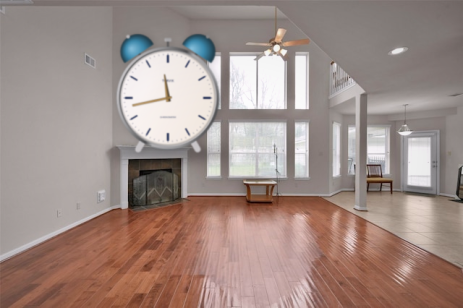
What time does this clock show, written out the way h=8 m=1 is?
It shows h=11 m=43
